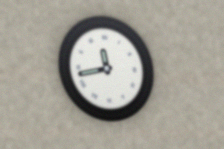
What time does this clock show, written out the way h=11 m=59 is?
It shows h=11 m=43
